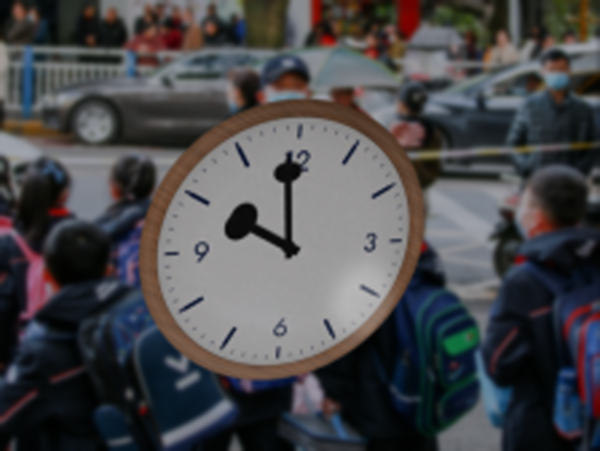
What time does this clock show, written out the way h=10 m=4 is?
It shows h=9 m=59
